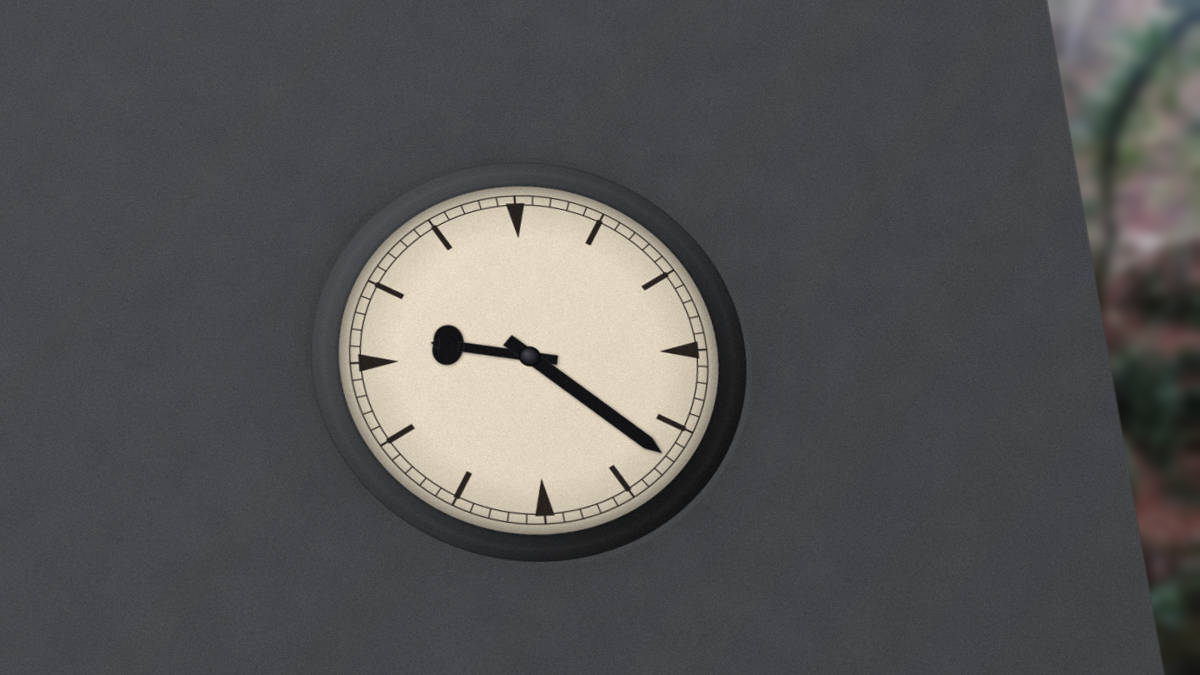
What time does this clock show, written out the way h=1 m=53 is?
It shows h=9 m=22
